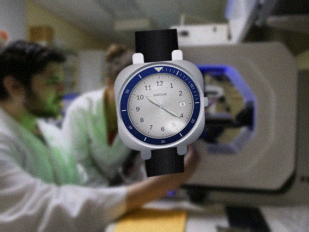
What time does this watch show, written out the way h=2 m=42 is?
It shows h=10 m=21
